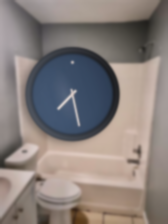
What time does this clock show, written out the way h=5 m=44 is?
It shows h=7 m=28
